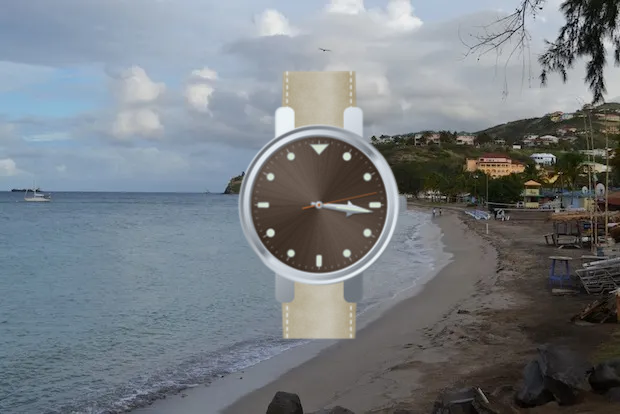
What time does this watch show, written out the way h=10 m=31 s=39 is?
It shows h=3 m=16 s=13
